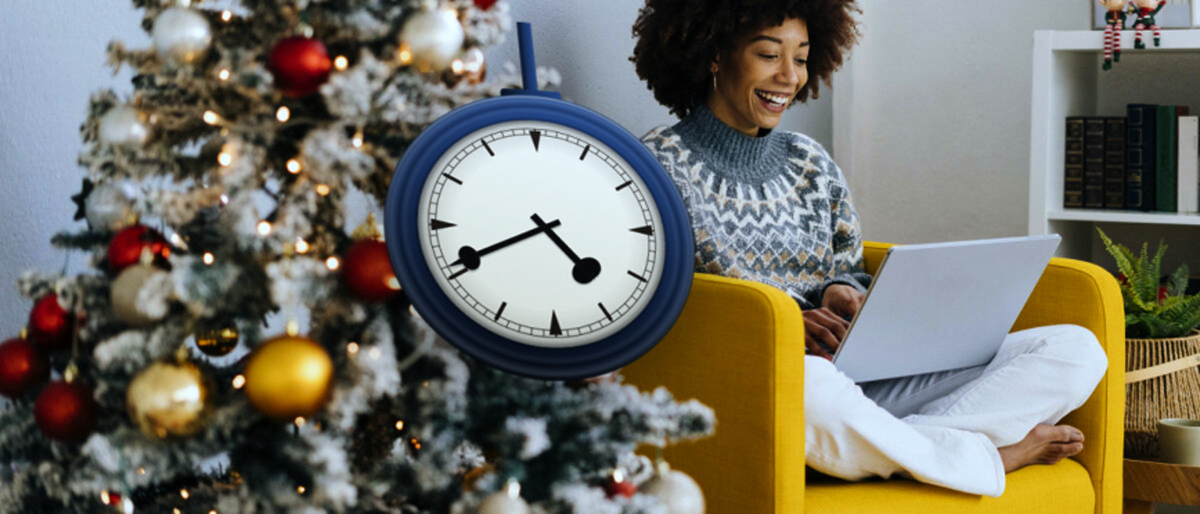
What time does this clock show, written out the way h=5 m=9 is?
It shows h=4 m=41
